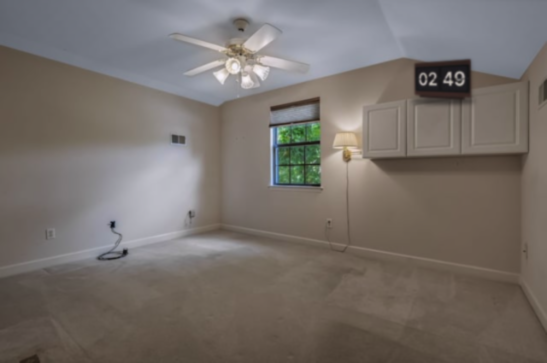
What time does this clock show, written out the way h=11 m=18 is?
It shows h=2 m=49
